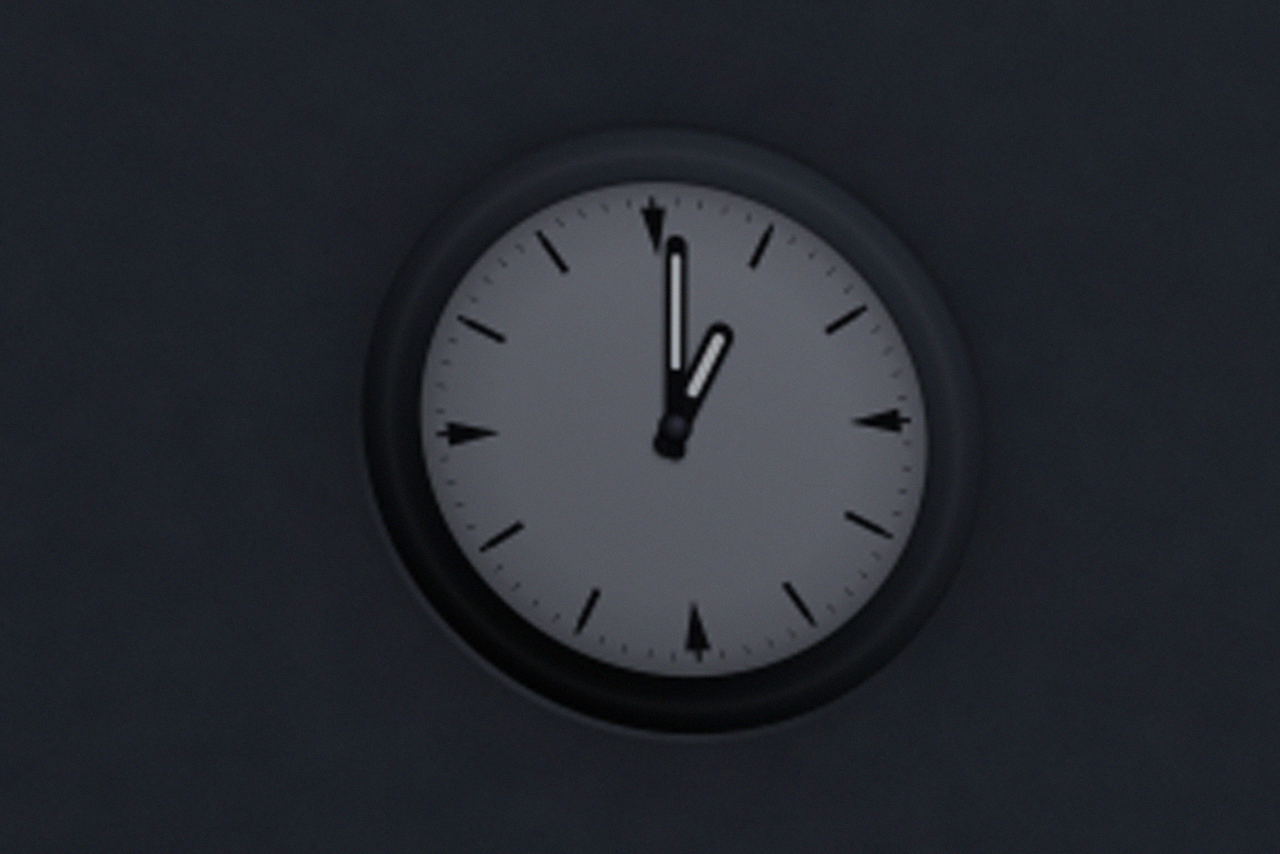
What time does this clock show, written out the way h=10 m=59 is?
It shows h=1 m=1
